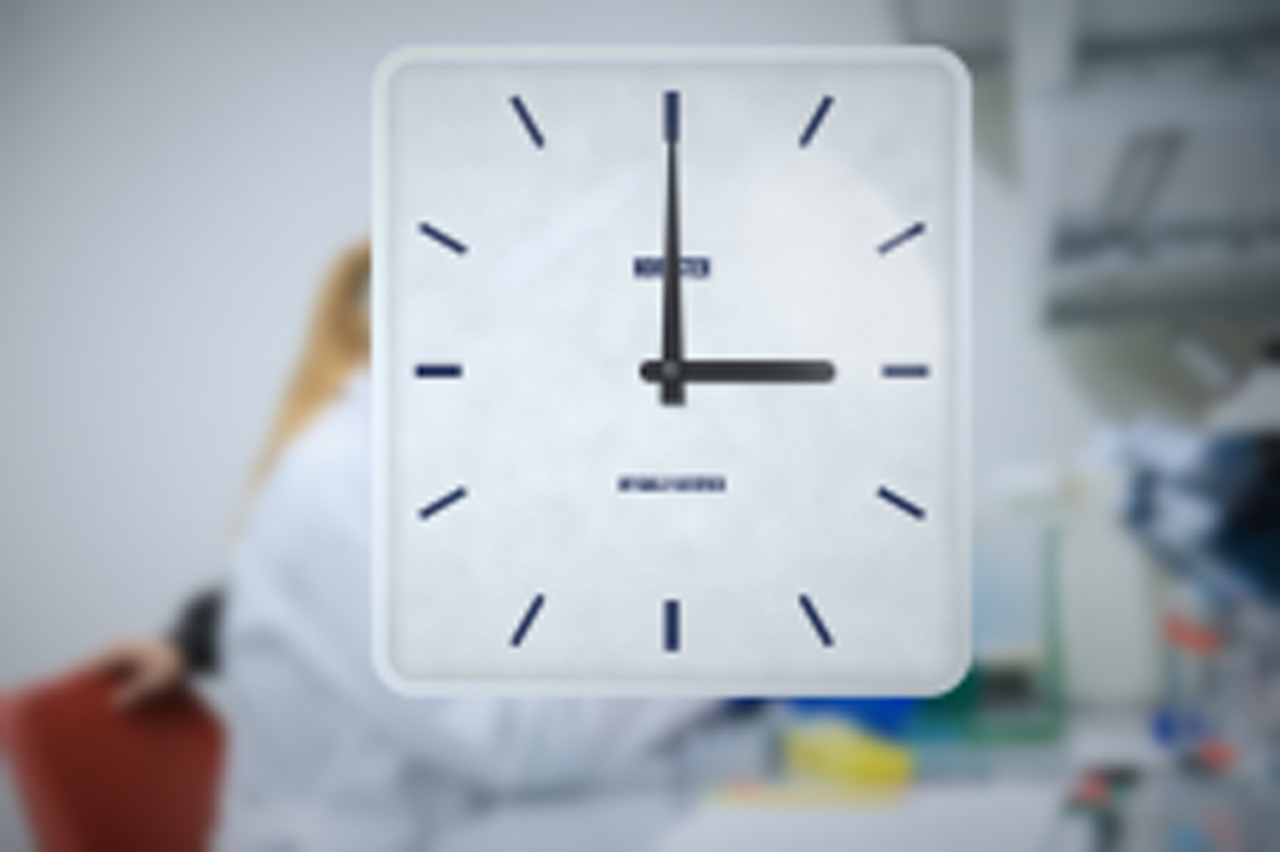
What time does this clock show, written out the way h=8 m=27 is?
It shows h=3 m=0
